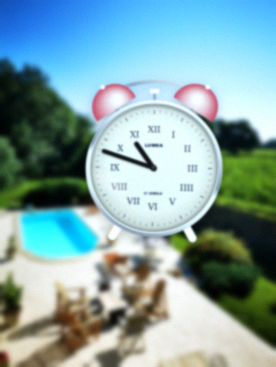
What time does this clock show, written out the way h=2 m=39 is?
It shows h=10 m=48
